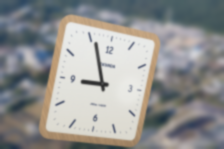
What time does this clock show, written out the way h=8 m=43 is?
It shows h=8 m=56
